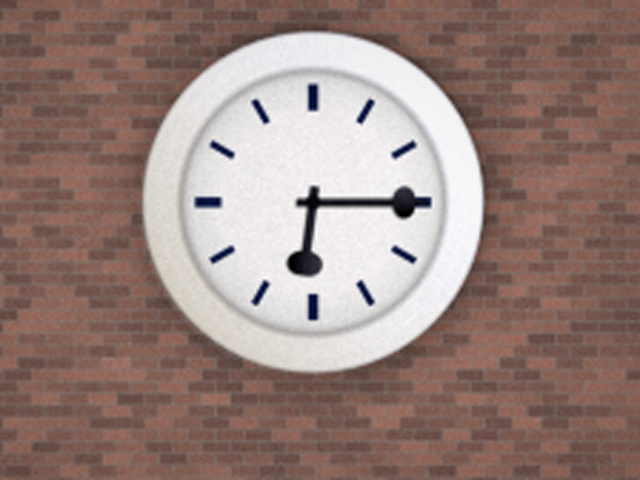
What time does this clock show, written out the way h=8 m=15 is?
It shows h=6 m=15
